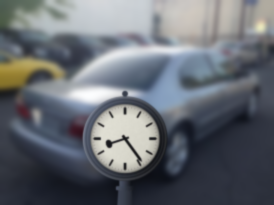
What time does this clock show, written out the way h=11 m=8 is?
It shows h=8 m=24
